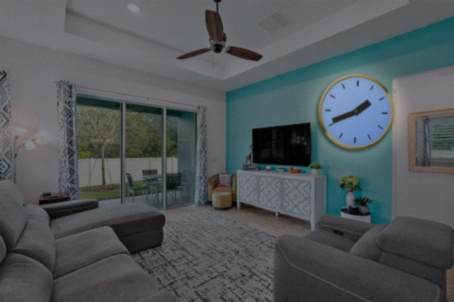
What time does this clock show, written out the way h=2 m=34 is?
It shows h=1 m=41
